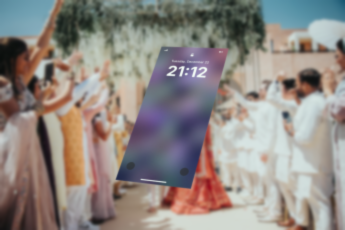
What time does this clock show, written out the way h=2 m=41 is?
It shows h=21 m=12
